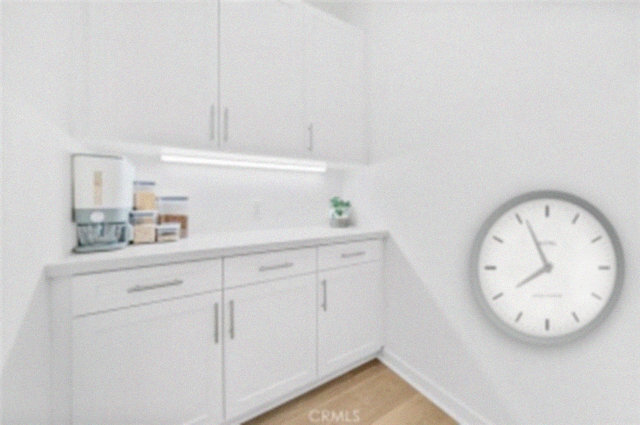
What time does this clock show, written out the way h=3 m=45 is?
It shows h=7 m=56
